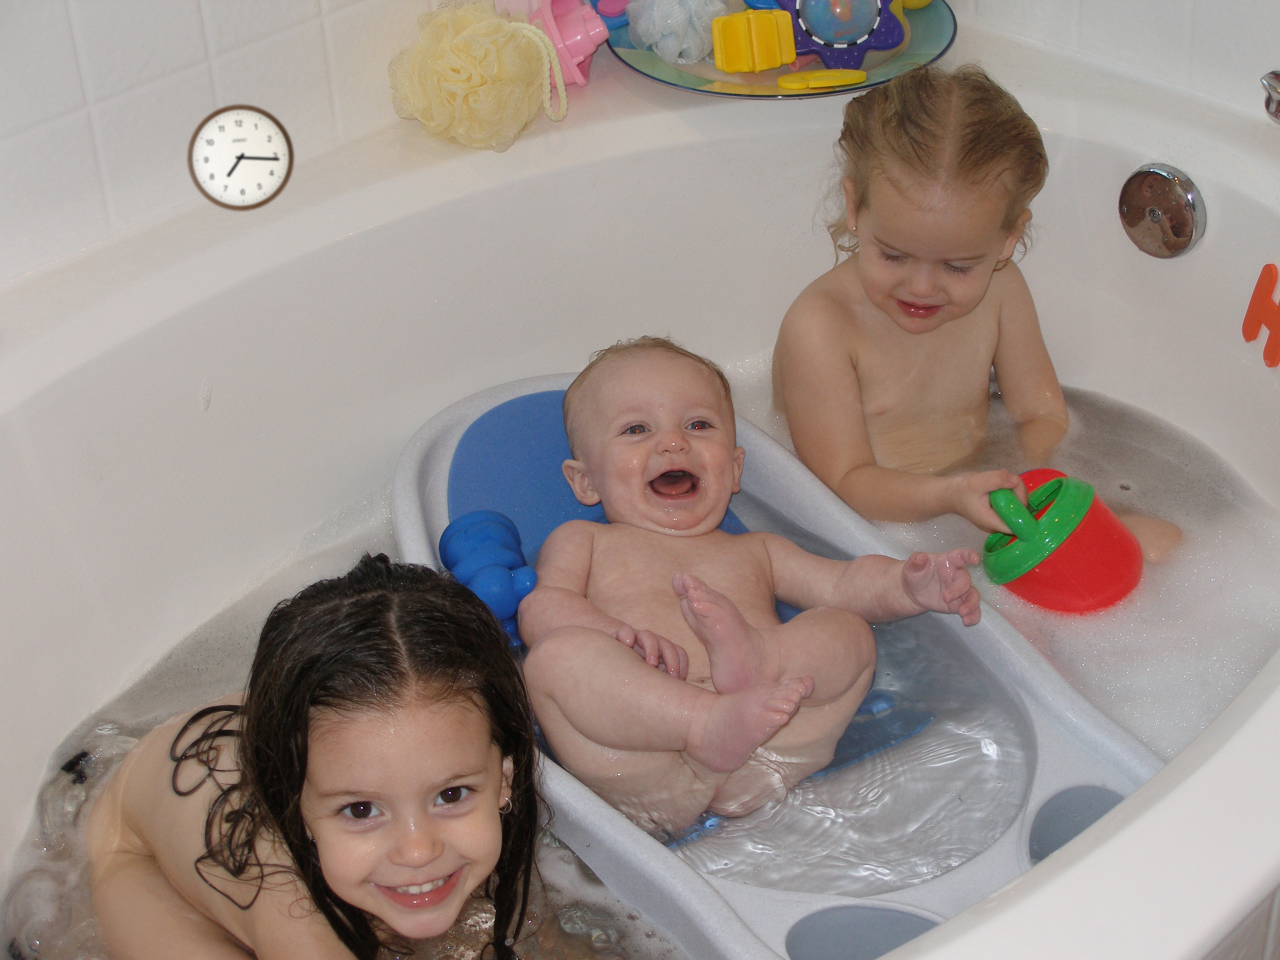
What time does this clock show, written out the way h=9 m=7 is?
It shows h=7 m=16
